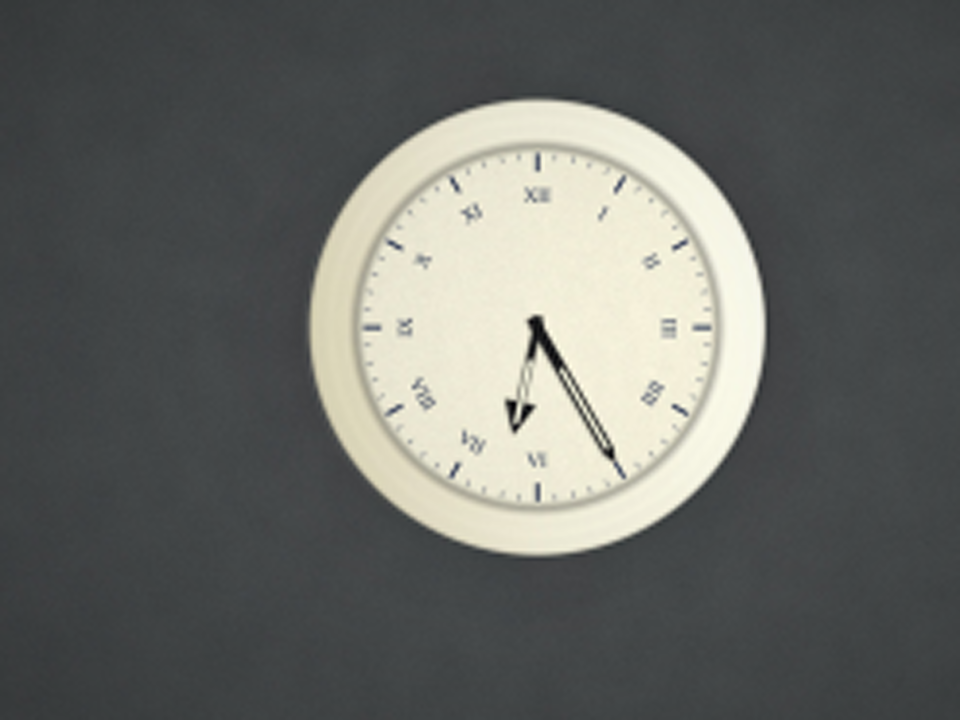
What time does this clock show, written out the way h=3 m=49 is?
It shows h=6 m=25
